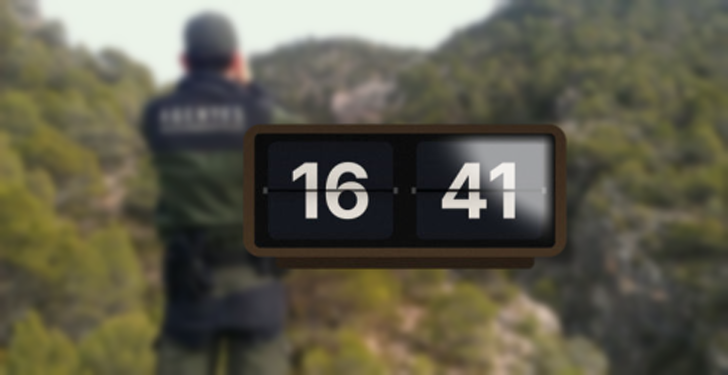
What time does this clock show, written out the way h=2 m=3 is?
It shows h=16 m=41
